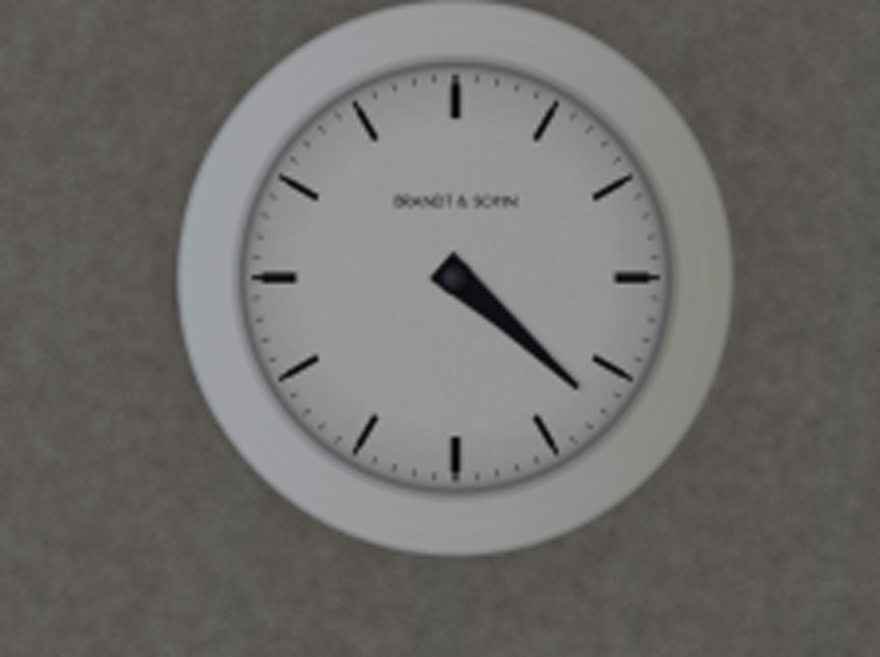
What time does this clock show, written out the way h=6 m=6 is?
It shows h=4 m=22
